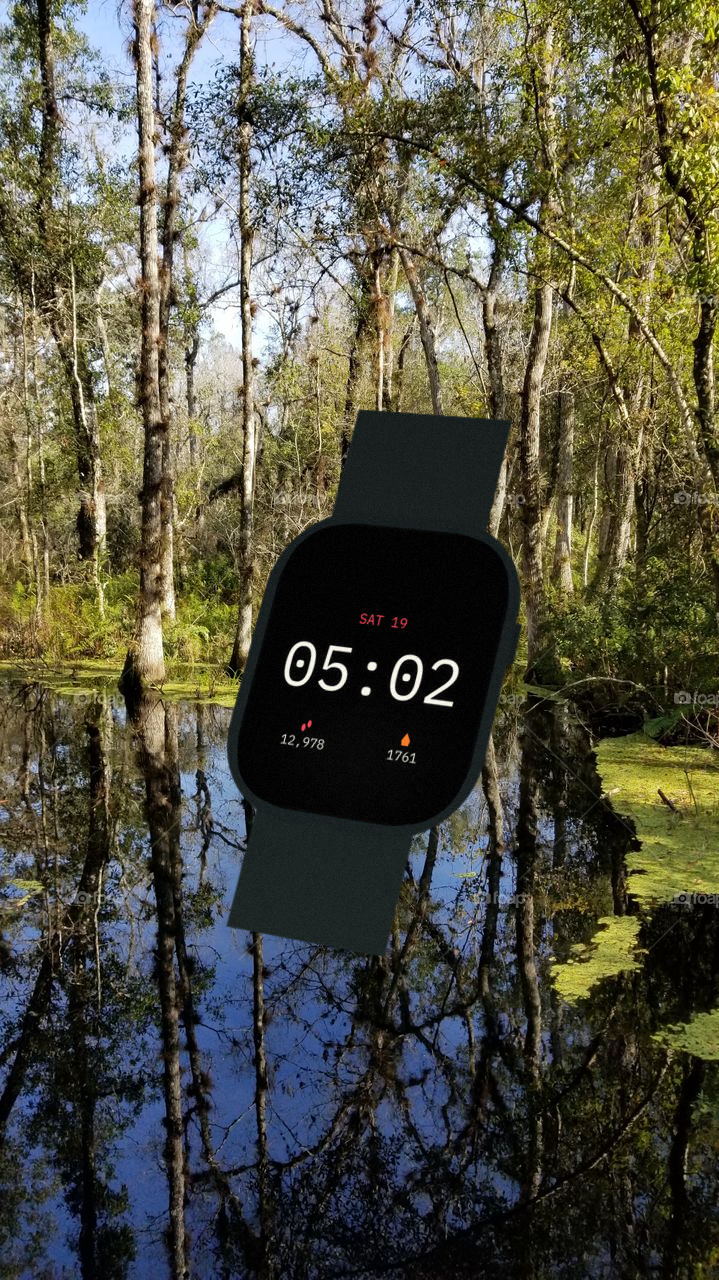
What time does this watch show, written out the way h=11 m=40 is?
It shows h=5 m=2
